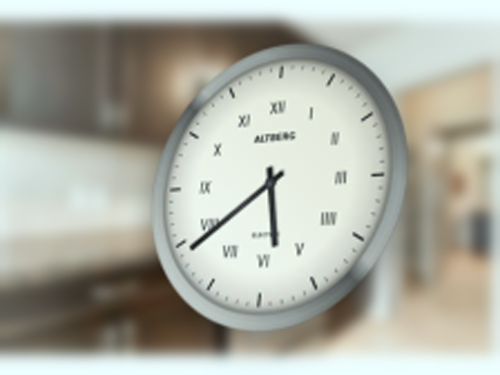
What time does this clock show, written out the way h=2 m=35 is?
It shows h=5 m=39
